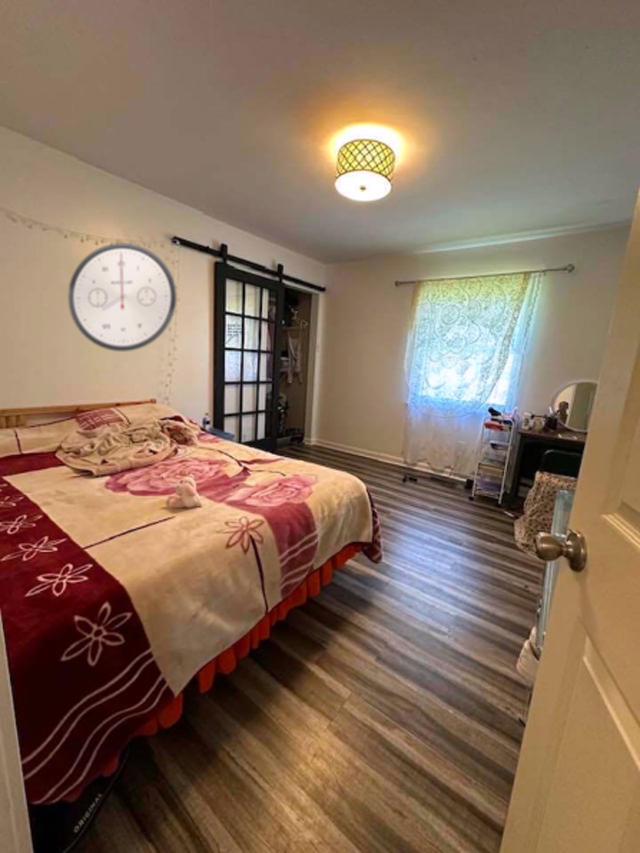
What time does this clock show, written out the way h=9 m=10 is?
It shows h=8 m=0
